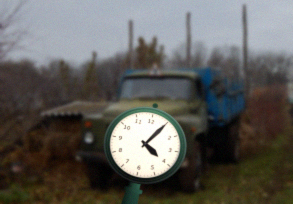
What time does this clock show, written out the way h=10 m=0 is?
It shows h=4 m=5
